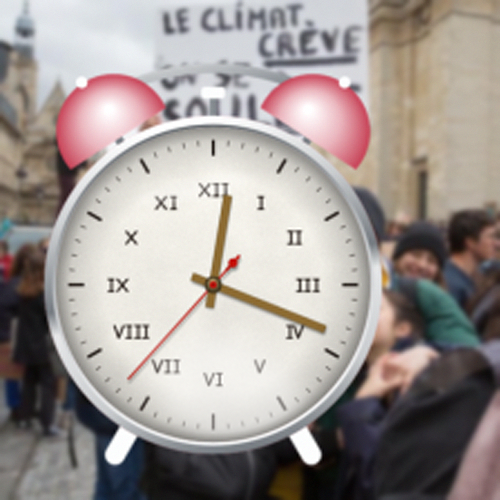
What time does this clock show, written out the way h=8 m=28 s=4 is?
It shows h=12 m=18 s=37
